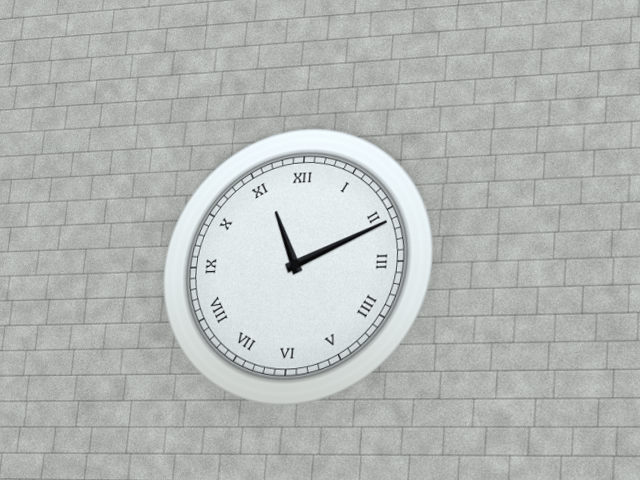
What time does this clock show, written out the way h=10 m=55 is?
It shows h=11 m=11
